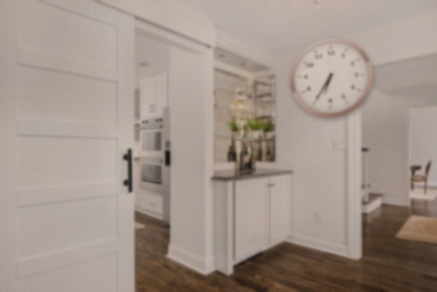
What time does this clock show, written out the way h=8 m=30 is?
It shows h=6 m=35
